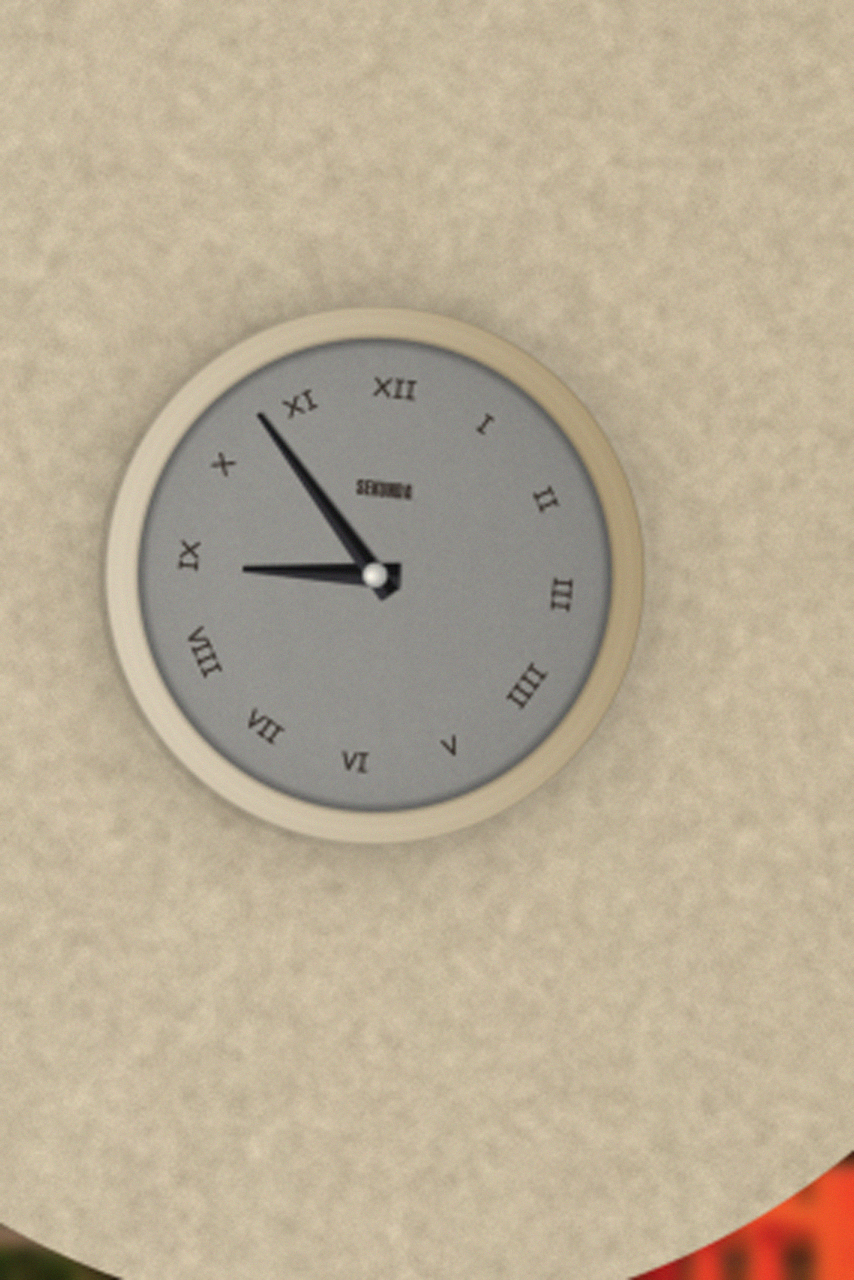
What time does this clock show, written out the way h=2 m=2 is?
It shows h=8 m=53
